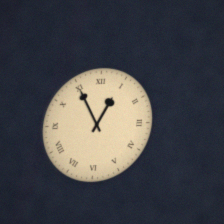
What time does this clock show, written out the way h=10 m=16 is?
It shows h=12 m=55
